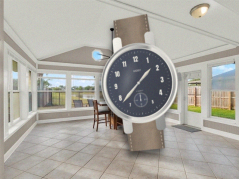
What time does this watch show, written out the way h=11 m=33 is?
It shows h=1 m=38
